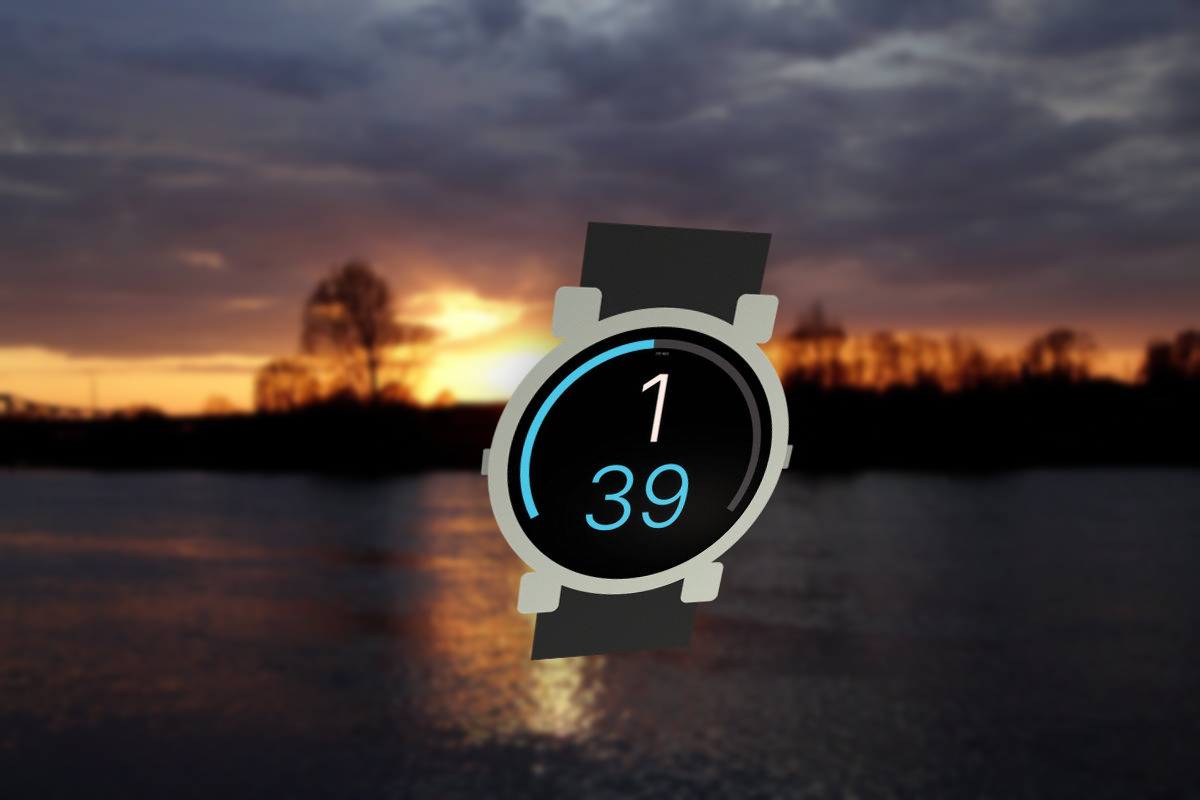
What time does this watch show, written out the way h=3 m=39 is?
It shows h=1 m=39
